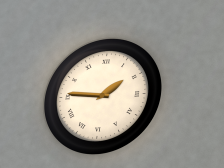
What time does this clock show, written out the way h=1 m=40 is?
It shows h=1 m=46
